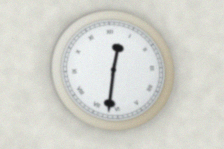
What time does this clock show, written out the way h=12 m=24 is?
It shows h=12 m=32
